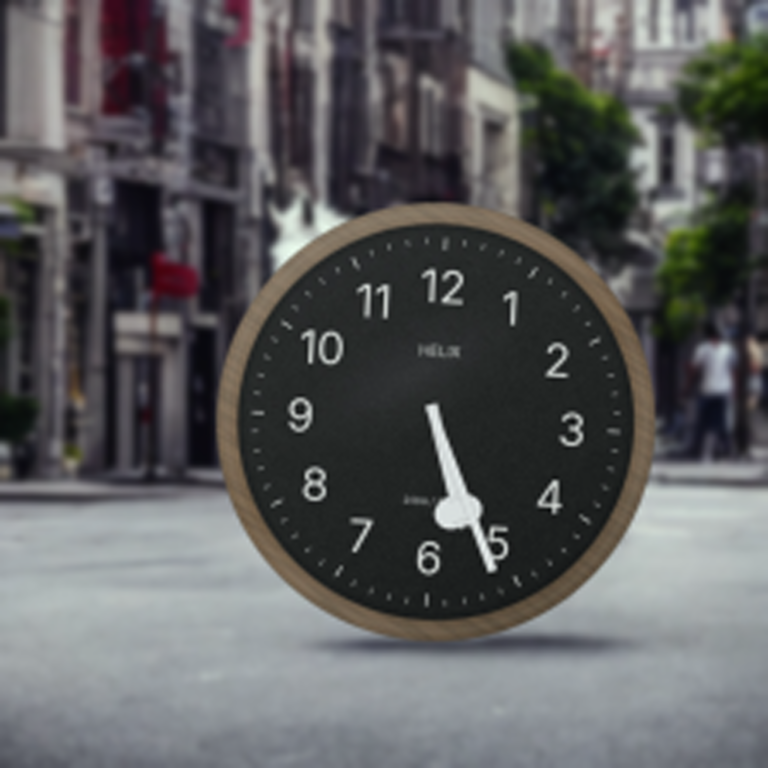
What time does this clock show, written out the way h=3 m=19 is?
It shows h=5 m=26
